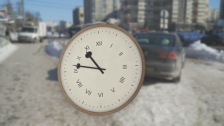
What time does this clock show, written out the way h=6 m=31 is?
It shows h=10 m=47
